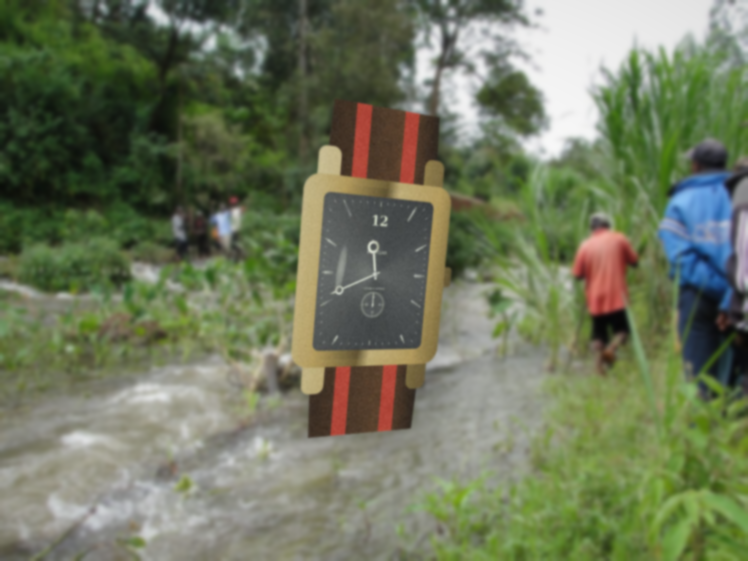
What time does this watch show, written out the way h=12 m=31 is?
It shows h=11 m=41
